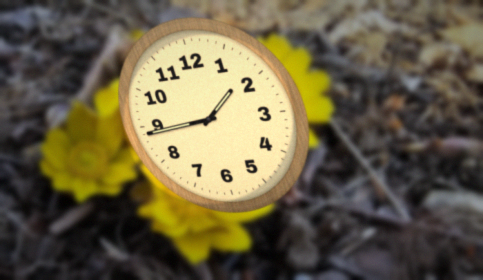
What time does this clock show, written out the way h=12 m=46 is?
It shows h=1 m=44
